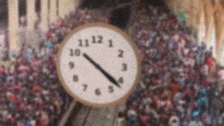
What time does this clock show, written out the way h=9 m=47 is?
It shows h=10 m=22
